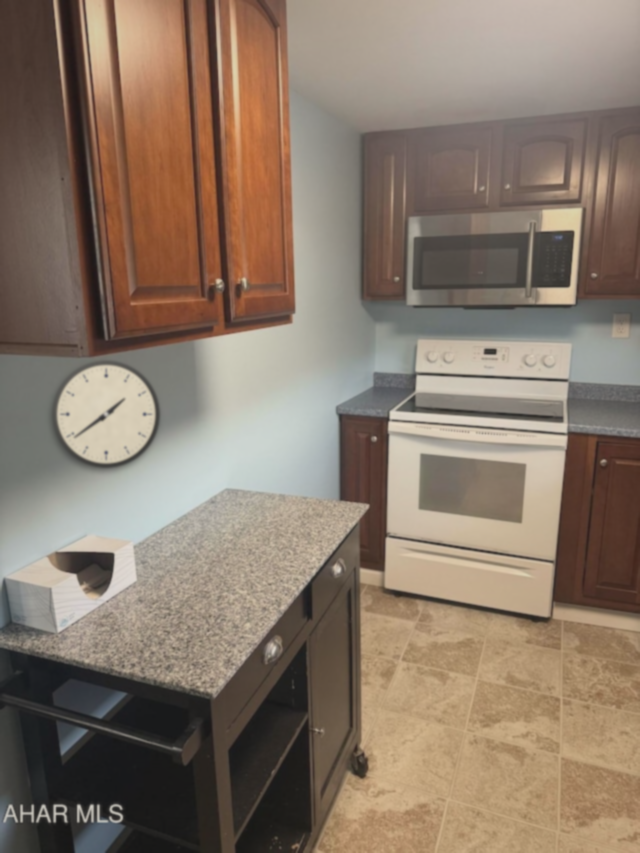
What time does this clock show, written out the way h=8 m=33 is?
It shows h=1 m=39
